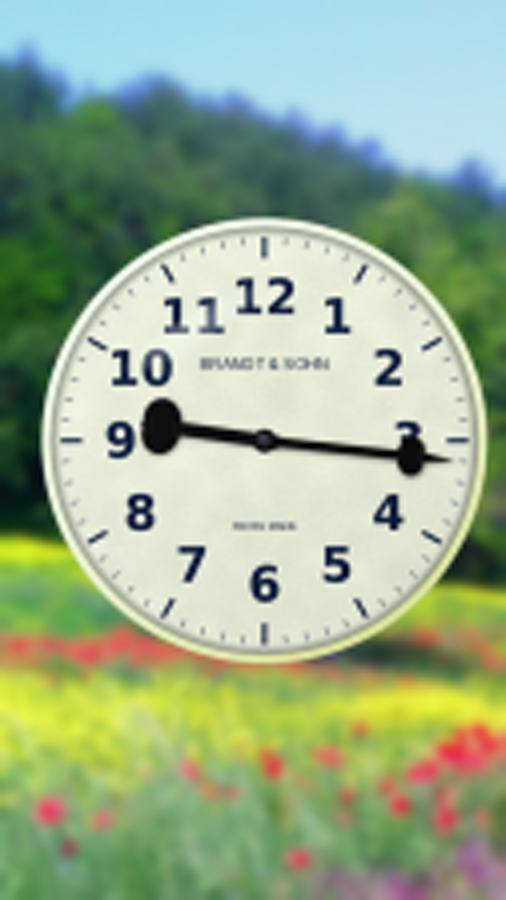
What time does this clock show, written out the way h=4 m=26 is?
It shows h=9 m=16
